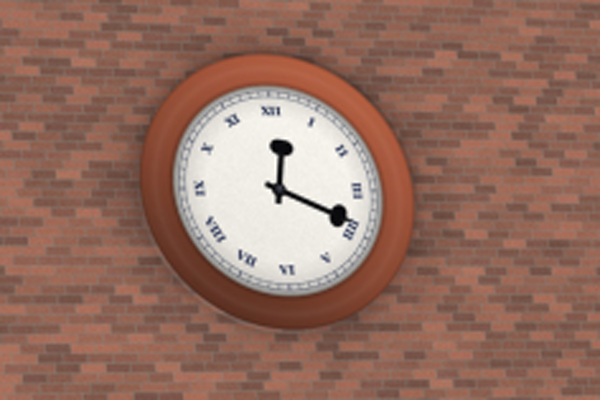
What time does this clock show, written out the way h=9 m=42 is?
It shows h=12 m=19
